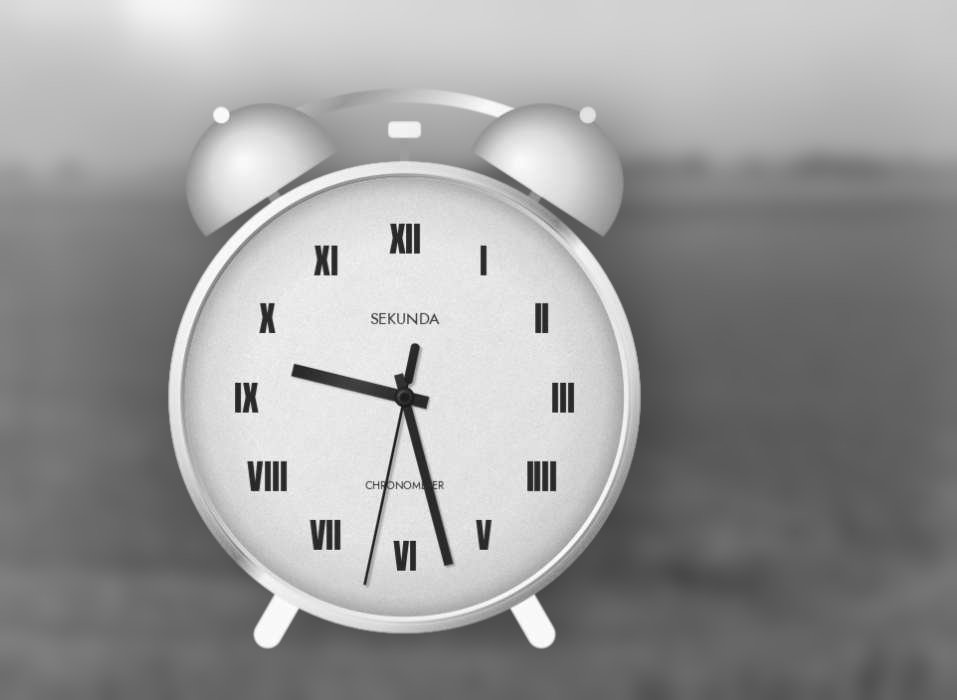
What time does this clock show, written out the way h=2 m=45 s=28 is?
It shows h=9 m=27 s=32
